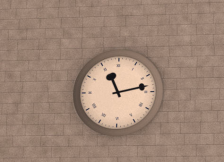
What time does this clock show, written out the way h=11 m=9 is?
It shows h=11 m=13
